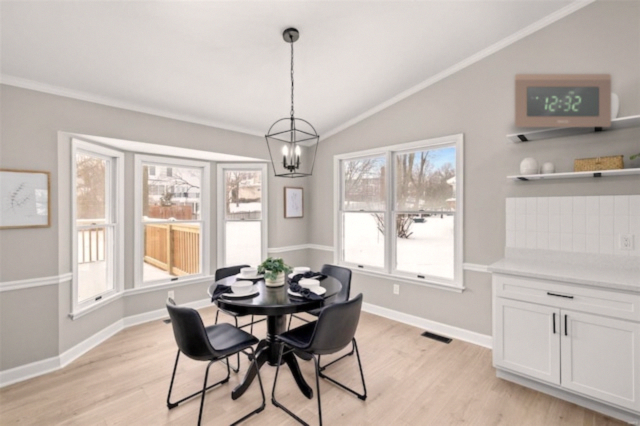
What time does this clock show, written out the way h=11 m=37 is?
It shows h=12 m=32
